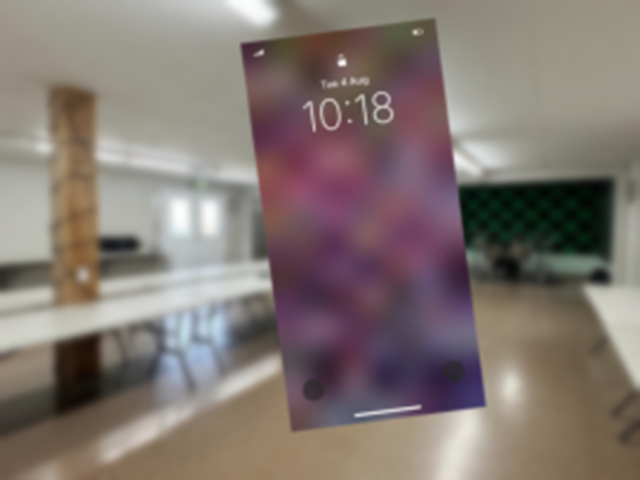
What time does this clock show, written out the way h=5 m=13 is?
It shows h=10 m=18
